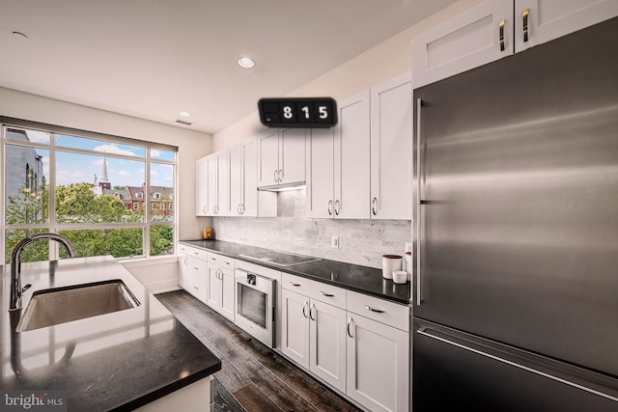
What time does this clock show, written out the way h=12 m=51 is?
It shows h=8 m=15
